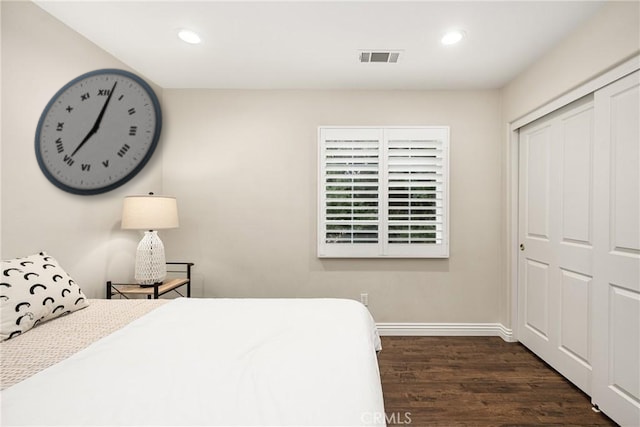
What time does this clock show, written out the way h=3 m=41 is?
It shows h=7 m=2
